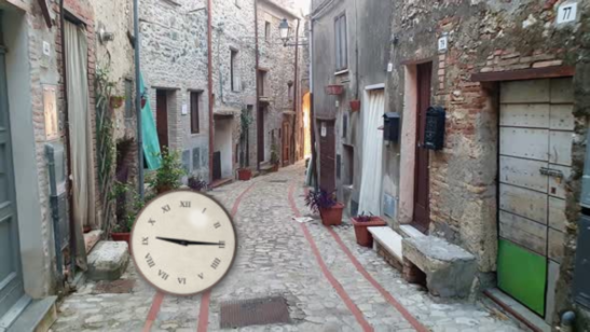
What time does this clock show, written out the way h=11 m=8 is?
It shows h=9 m=15
